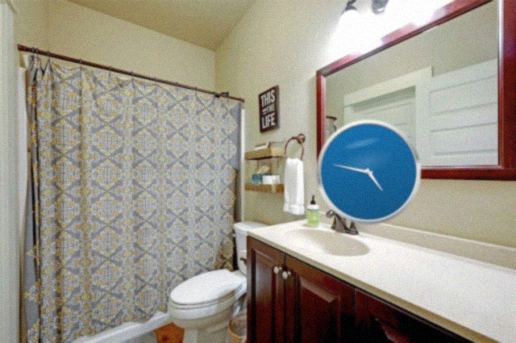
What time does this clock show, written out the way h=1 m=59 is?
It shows h=4 m=47
